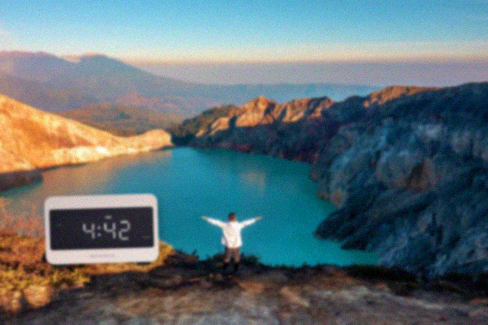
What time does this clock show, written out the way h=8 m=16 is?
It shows h=4 m=42
